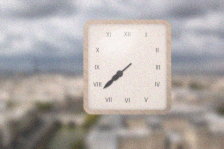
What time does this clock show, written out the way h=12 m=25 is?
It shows h=7 m=38
